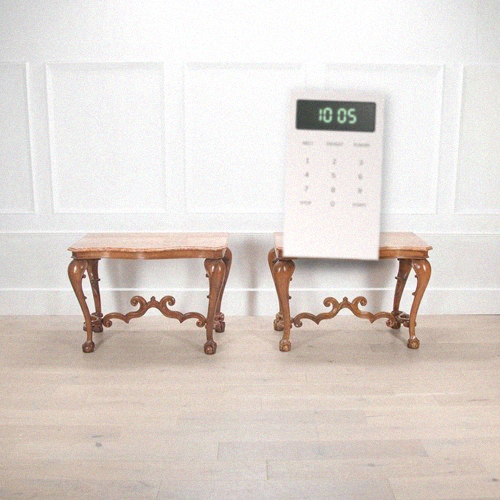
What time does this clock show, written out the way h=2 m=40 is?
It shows h=10 m=5
